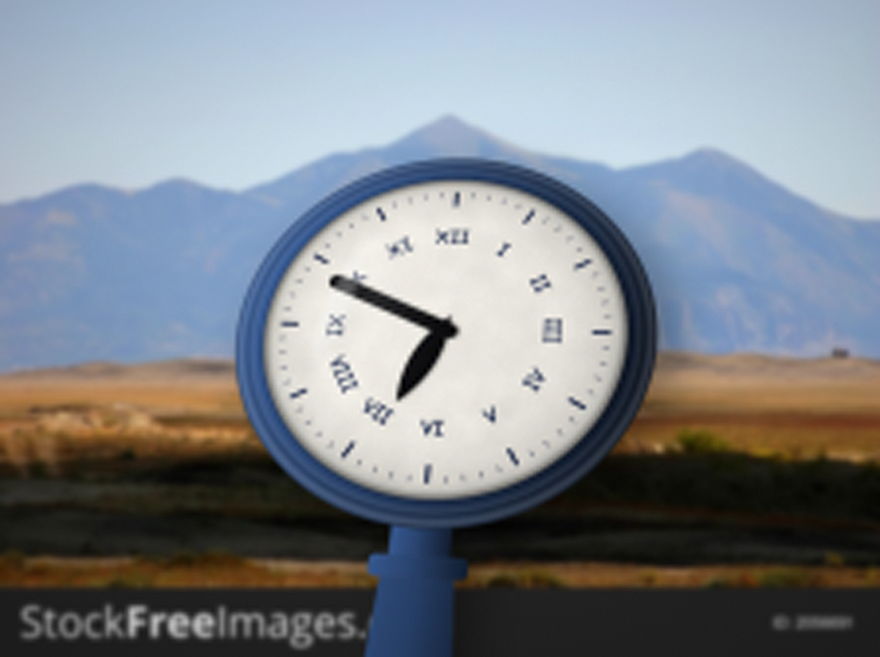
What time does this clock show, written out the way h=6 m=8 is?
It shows h=6 m=49
